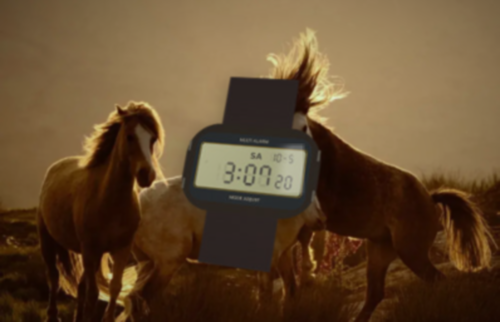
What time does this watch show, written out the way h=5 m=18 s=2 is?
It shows h=3 m=7 s=20
